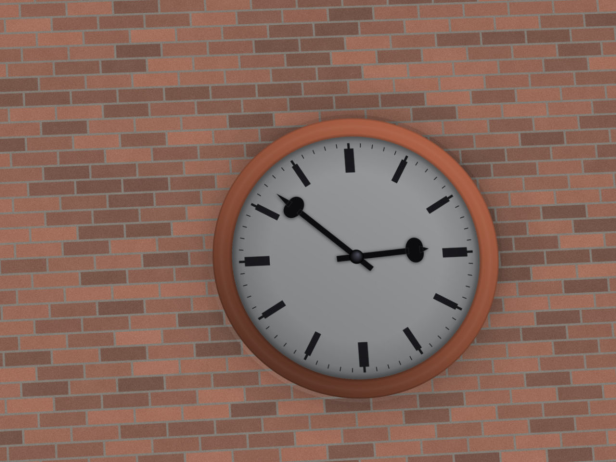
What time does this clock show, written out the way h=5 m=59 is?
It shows h=2 m=52
